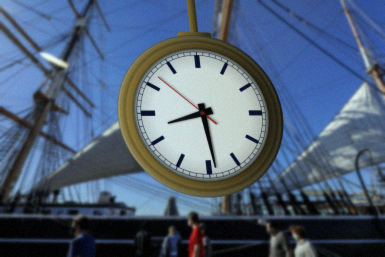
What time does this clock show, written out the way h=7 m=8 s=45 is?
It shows h=8 m=28 s=52
